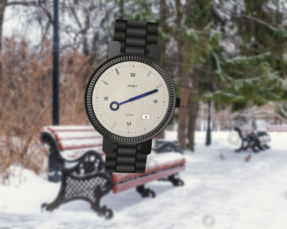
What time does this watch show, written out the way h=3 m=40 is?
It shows h=8 m=11
